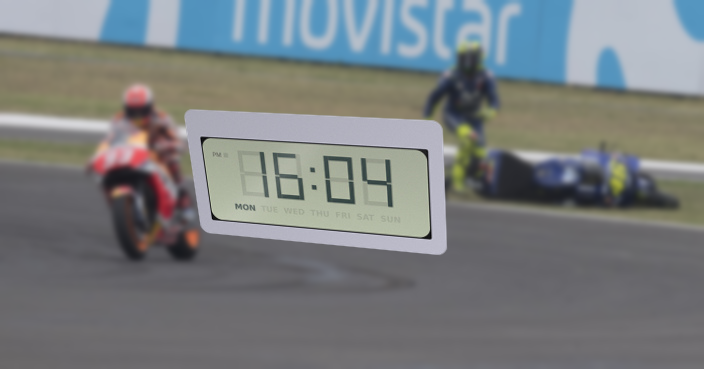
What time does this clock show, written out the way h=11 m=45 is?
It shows h=16 m=4
